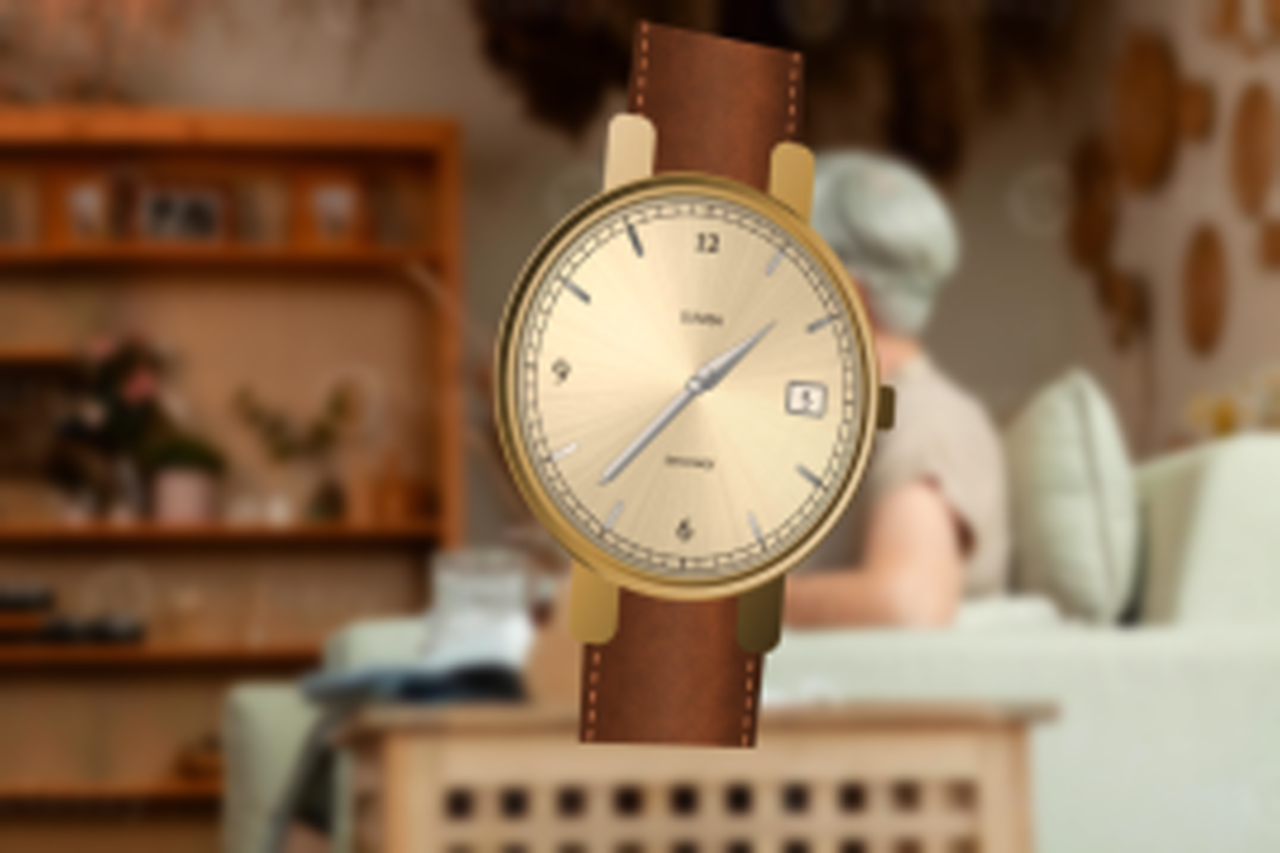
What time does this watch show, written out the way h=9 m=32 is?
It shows h=1 m=37
